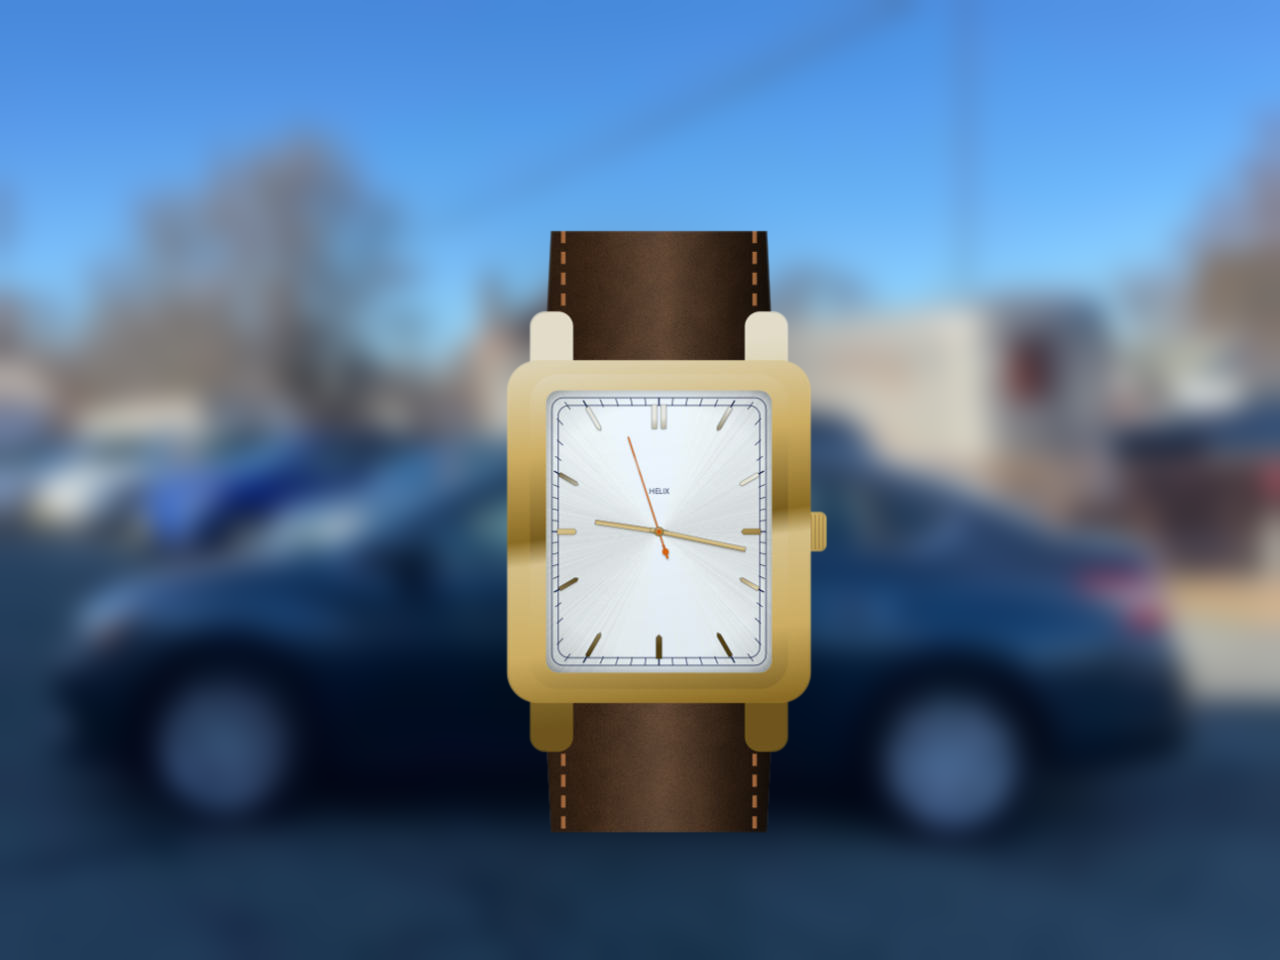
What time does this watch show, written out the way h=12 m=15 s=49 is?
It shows h=9 m=16 s=57
